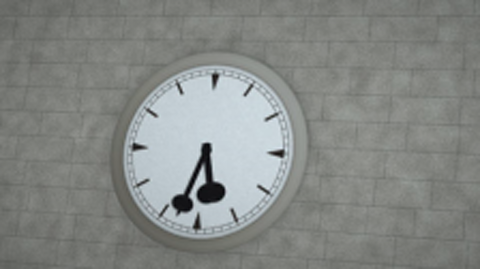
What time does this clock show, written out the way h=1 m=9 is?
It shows h=5 m=33
